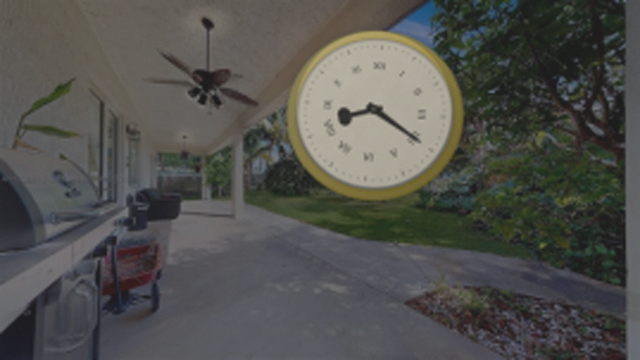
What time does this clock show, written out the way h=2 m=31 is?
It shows h=8 m=20
